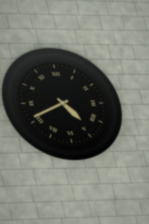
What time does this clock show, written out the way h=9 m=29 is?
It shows h=4 m=41
